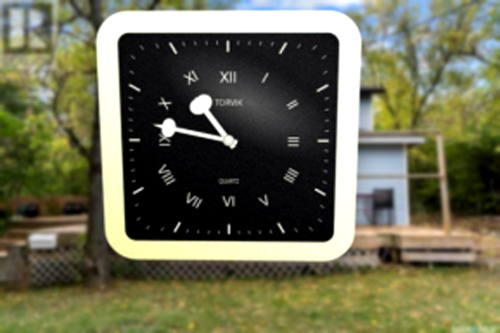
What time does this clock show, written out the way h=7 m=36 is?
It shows h=10 m=47
